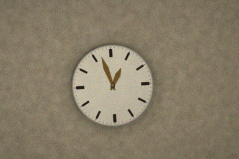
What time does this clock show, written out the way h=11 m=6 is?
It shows h=12 m=57
